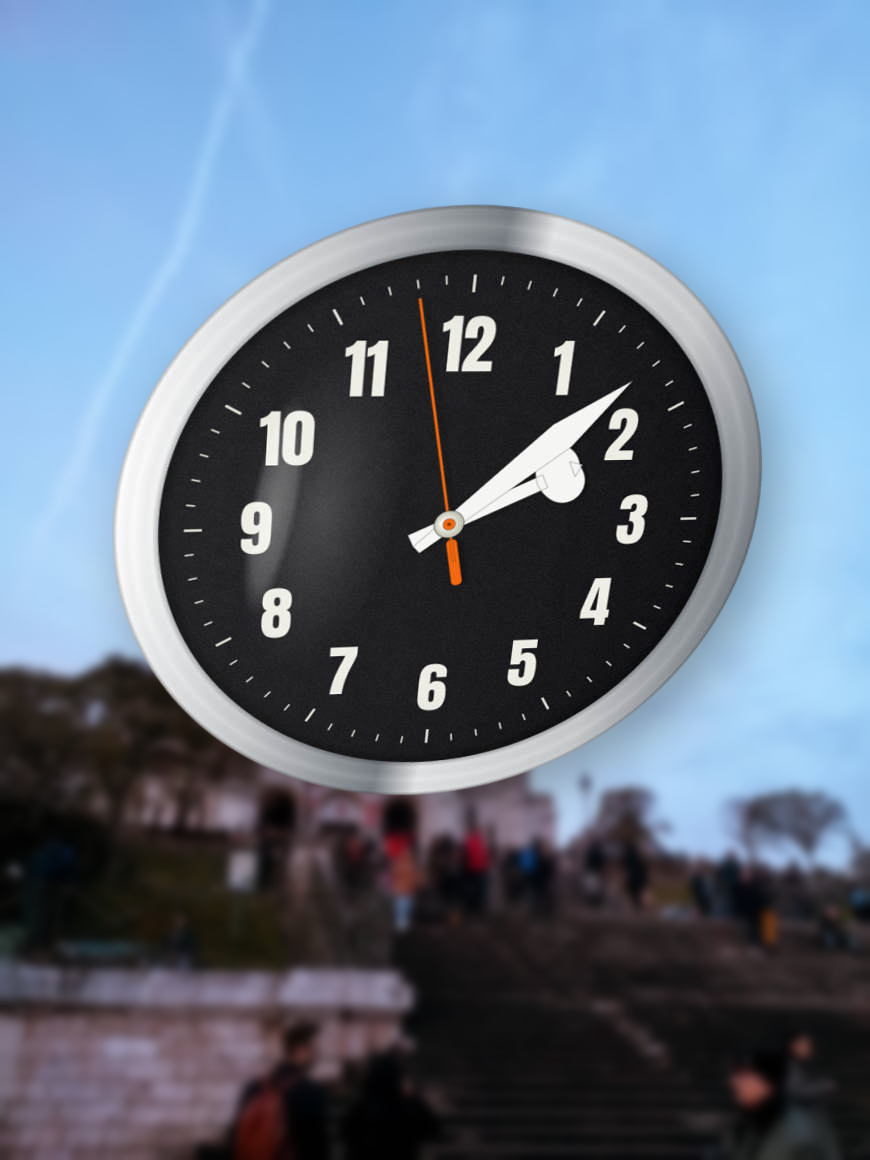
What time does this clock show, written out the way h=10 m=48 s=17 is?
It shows h=2 m=7 s=58
